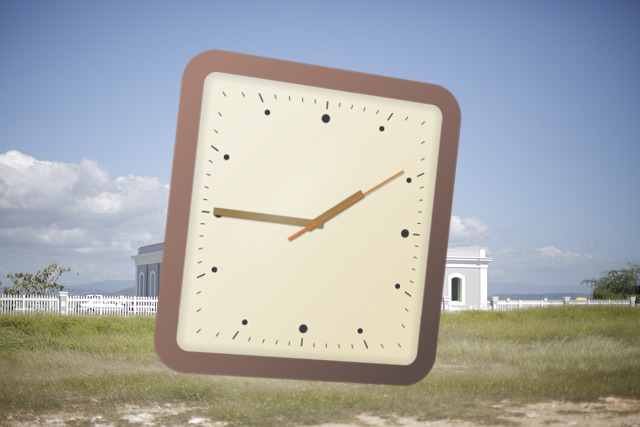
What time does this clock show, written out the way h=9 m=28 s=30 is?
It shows h=1 m=45 s=9
